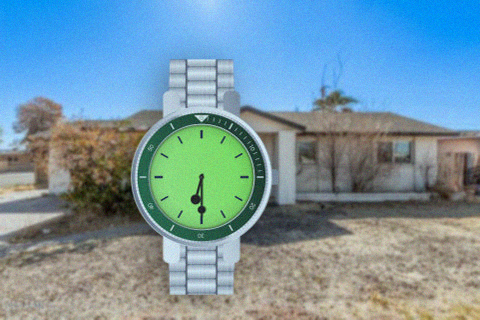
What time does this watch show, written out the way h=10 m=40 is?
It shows h=6 m=30
